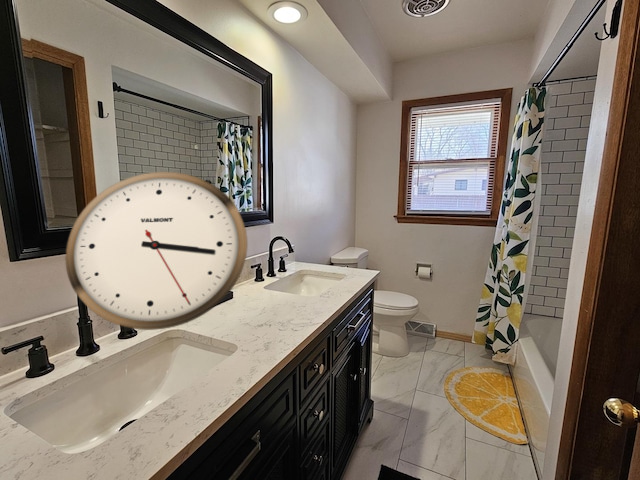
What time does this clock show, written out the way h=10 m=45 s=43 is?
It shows h=3 m=16 s=25
